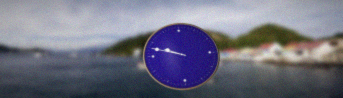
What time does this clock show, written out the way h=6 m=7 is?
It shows h=9 m=48
